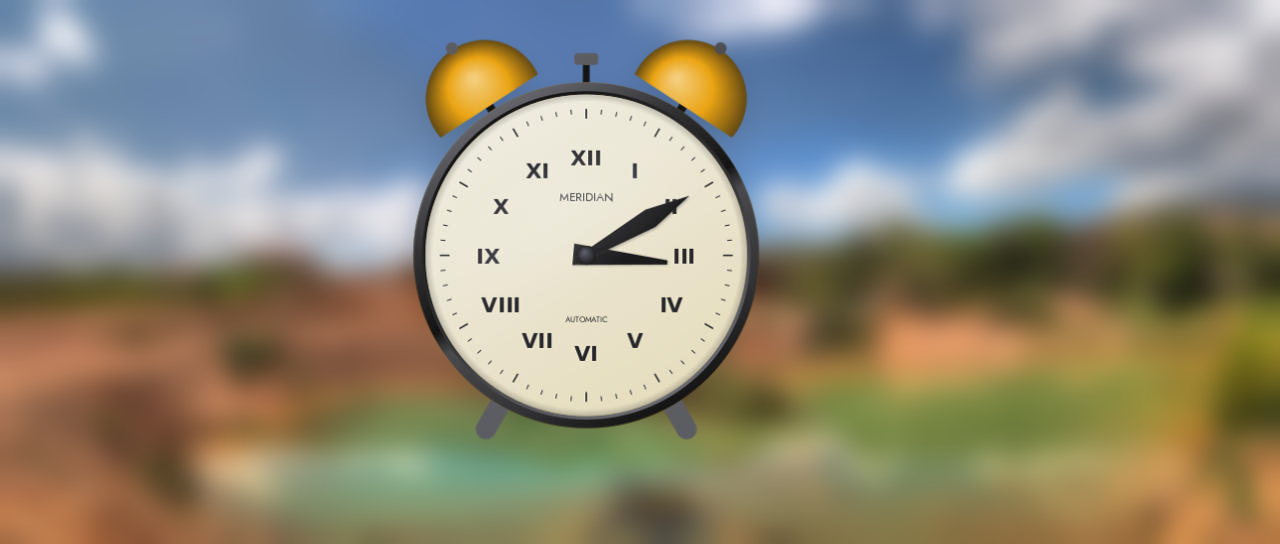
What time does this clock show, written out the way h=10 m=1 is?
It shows h=3 m=10
